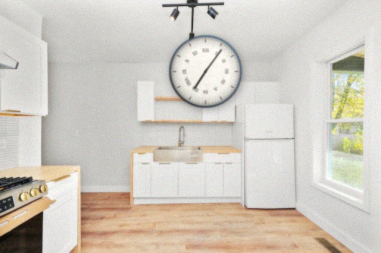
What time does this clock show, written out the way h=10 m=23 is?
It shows h=7 m=6
